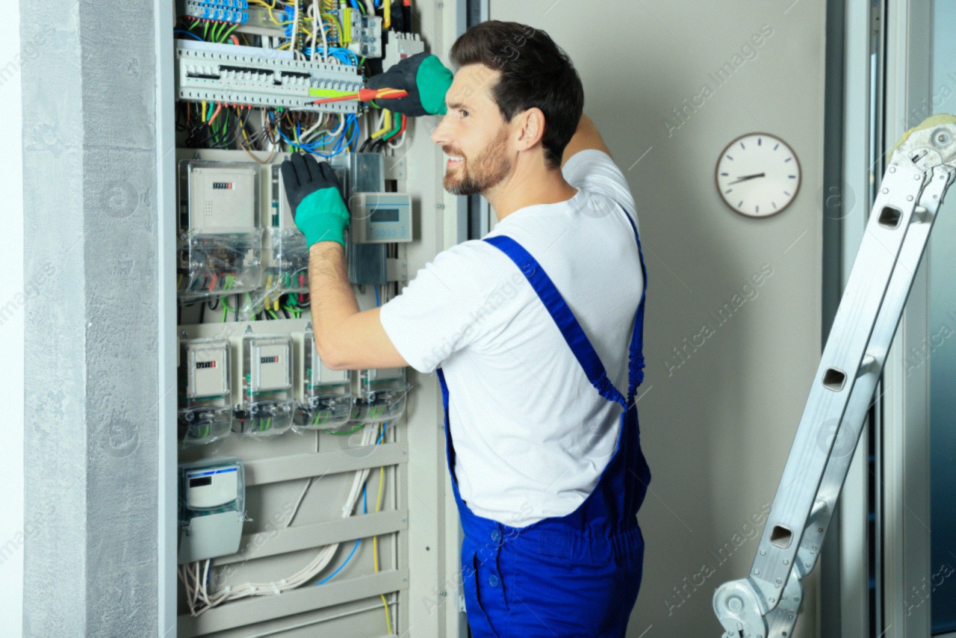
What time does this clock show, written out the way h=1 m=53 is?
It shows h=8 m=42
